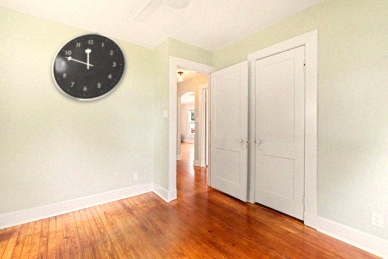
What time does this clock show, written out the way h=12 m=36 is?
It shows h=11 m=48
